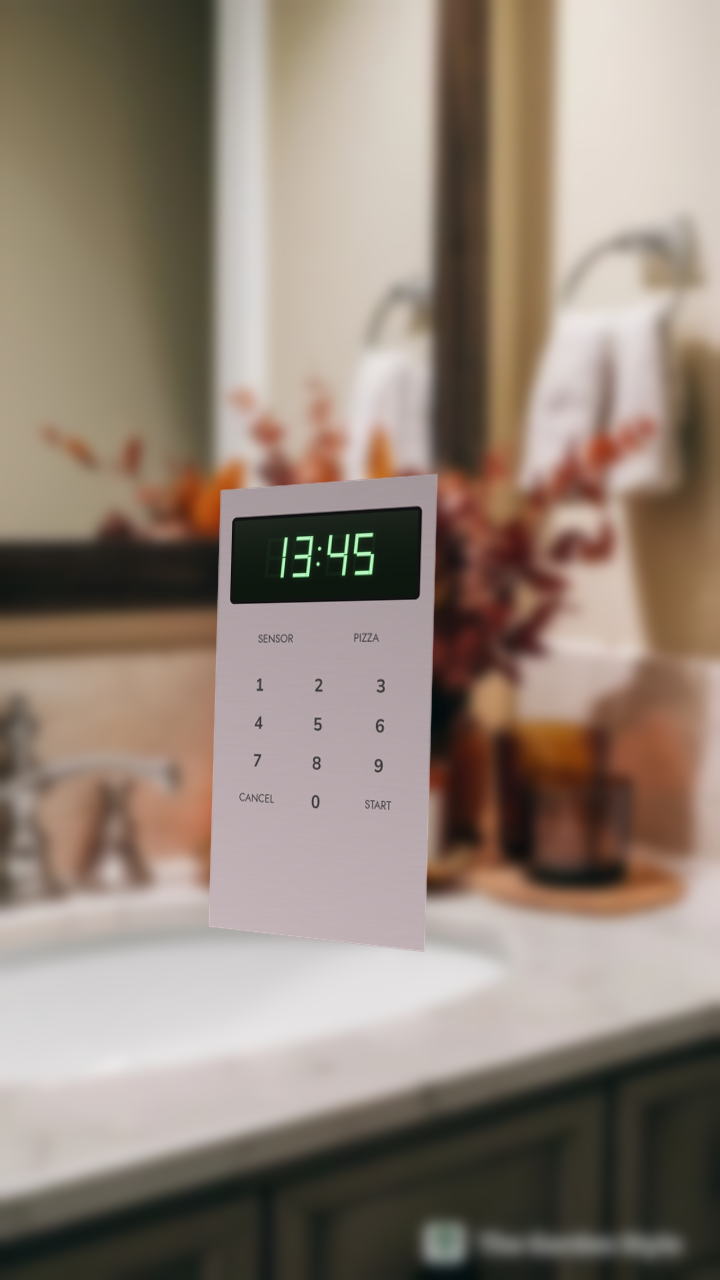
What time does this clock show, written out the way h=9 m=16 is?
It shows h=13 m=45
